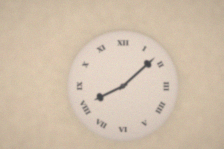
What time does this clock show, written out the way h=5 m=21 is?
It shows h=8 m=8
